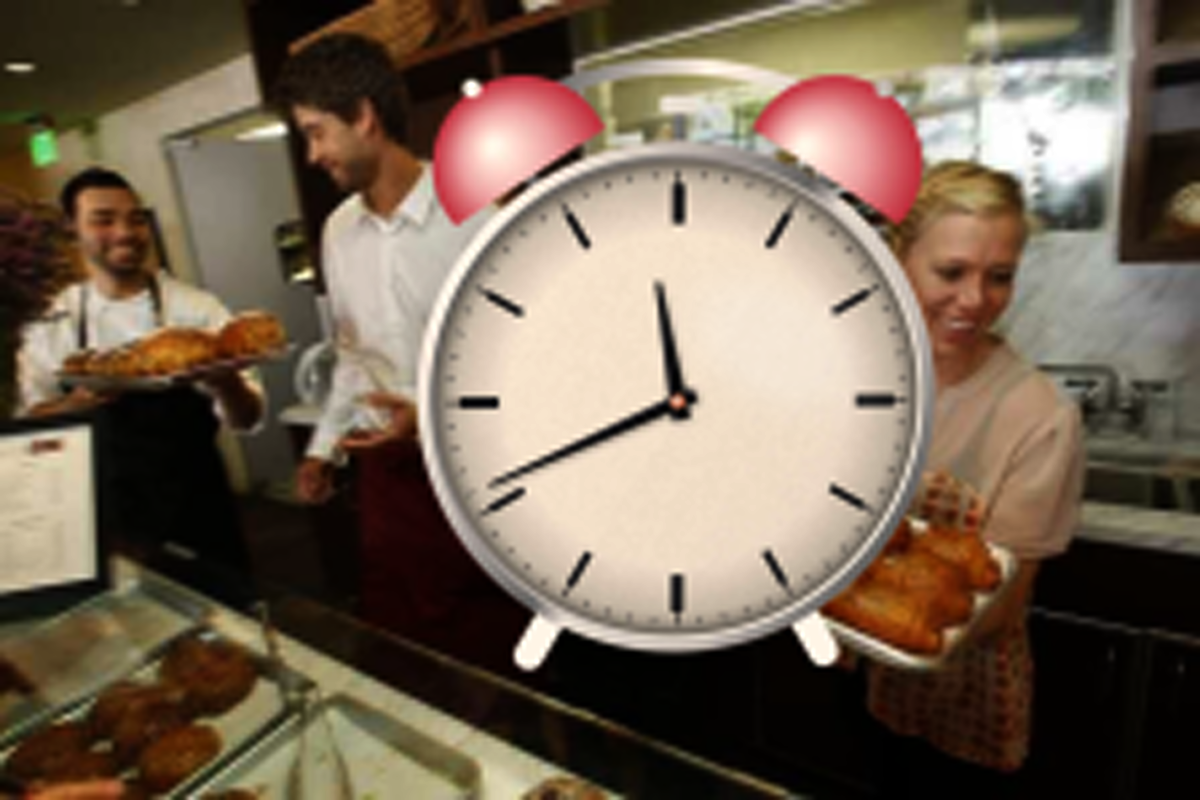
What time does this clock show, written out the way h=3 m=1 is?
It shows h=11 m=41
